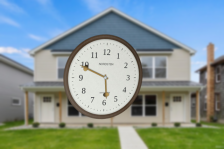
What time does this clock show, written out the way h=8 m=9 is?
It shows h=5 m=49
